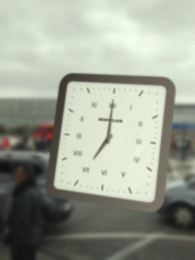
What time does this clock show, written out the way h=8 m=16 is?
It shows h=7 m=0
